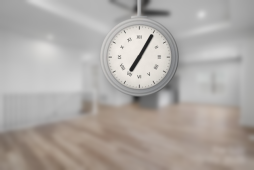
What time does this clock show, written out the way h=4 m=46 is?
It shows h=7 m=5
